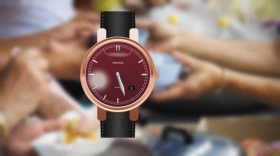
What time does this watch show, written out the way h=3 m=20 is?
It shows h=5 m=27
